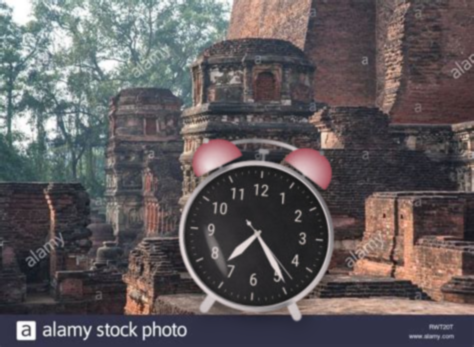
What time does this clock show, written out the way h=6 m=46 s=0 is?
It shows h=7 m=24 s=23
